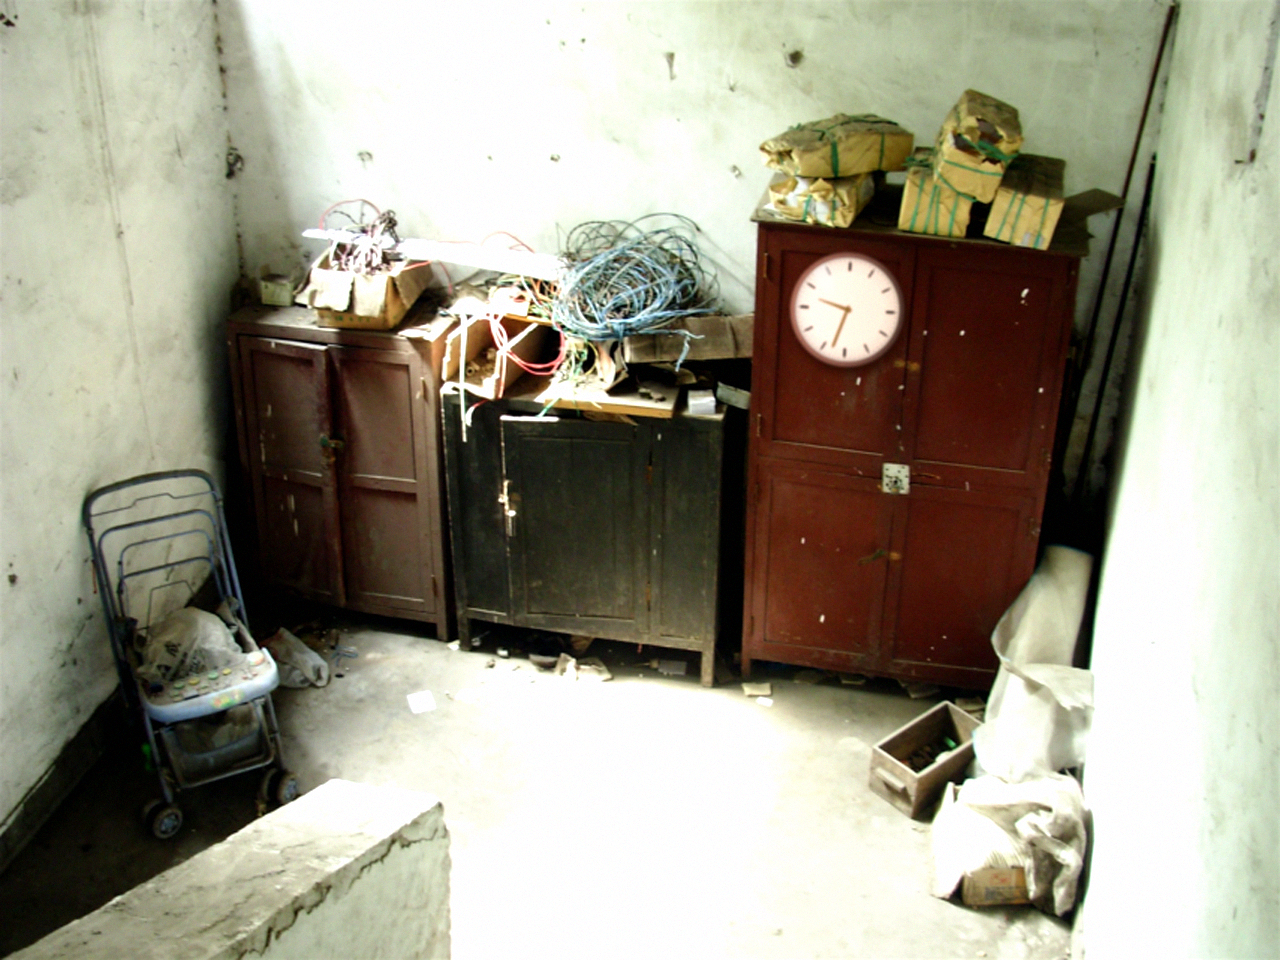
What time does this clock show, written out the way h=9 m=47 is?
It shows h=9 m=33
